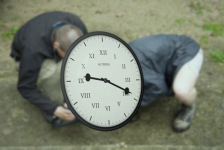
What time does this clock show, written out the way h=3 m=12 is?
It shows h=9 m=19
